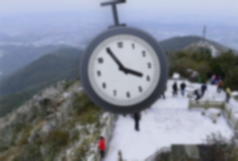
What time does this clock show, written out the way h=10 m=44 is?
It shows h=3 m=55
